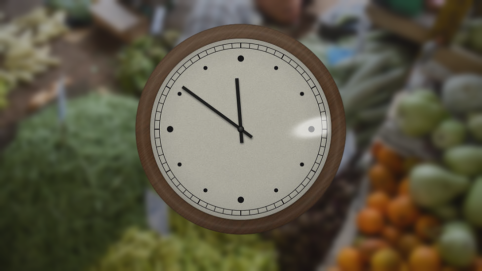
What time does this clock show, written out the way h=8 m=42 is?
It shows h=11 m=51
